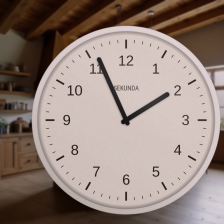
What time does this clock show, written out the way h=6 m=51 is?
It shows h=1 m=56
